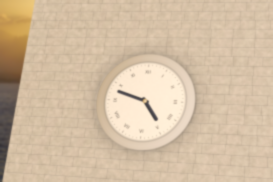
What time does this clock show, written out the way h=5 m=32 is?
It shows h=4 m=48
